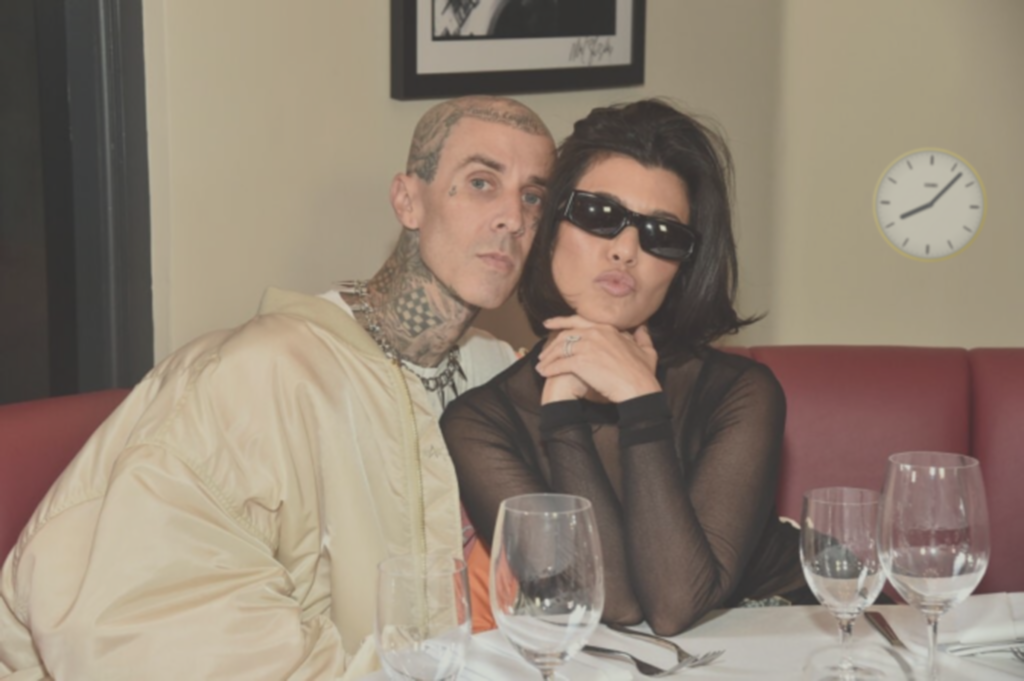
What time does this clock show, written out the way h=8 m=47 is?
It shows h=8 m=7
